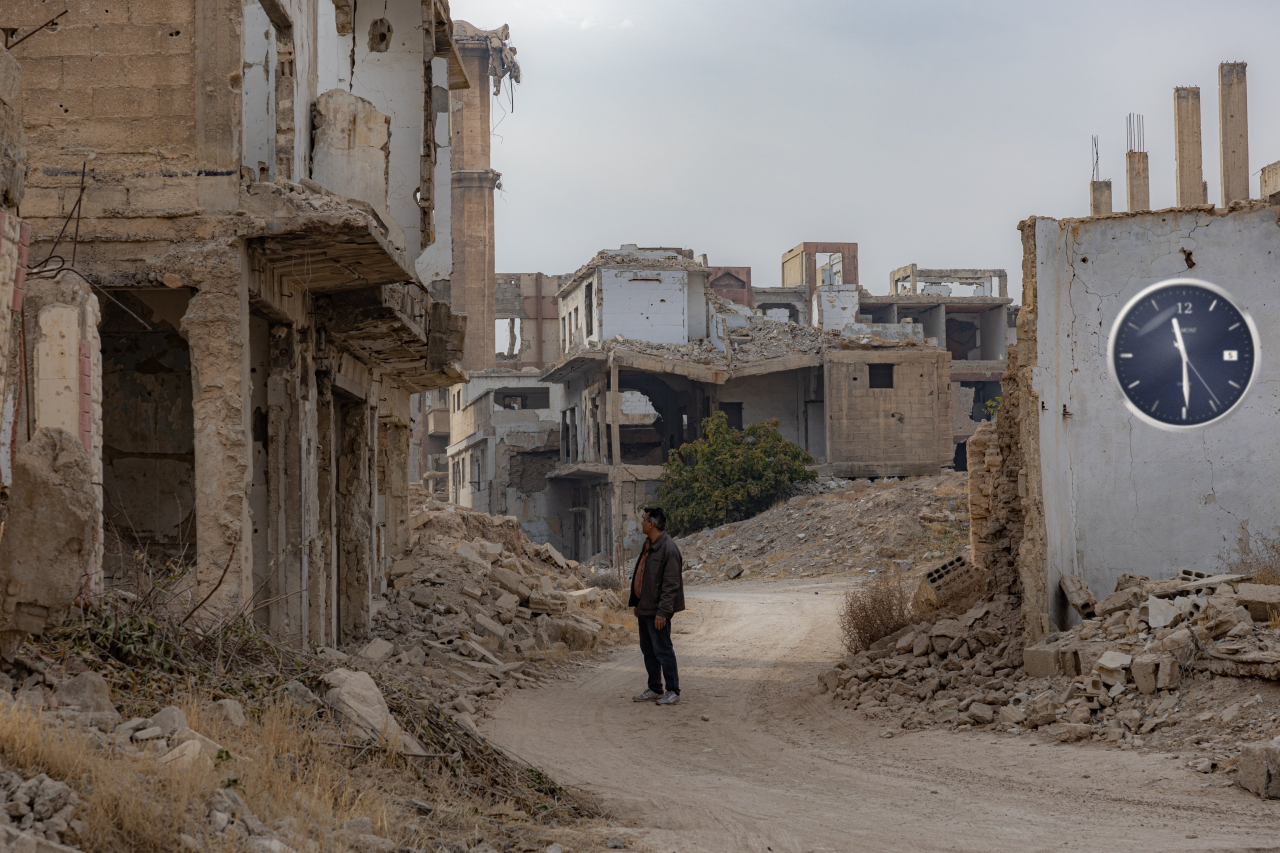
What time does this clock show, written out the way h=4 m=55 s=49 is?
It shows h=11 m=29 s=24
